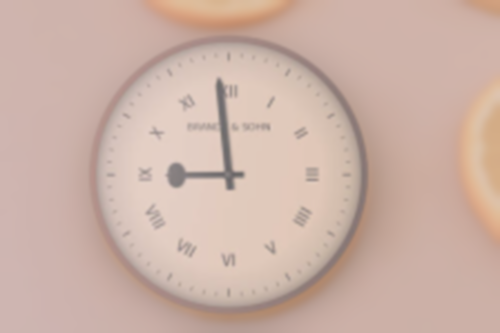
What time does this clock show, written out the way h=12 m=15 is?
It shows h=8 m=59
